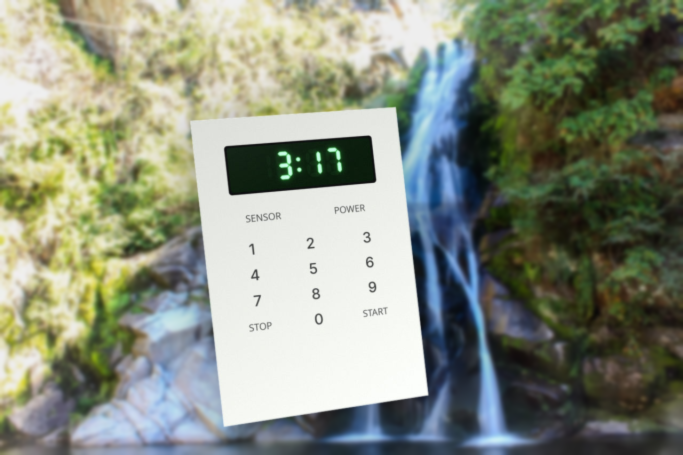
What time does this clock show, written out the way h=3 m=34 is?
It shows h=3 m=17
